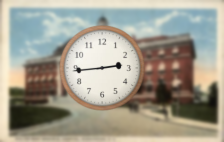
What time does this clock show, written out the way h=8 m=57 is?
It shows h=2 m=44
